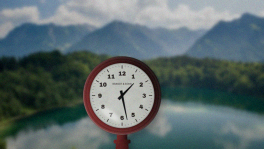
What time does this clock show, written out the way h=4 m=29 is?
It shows h=1 m=28
